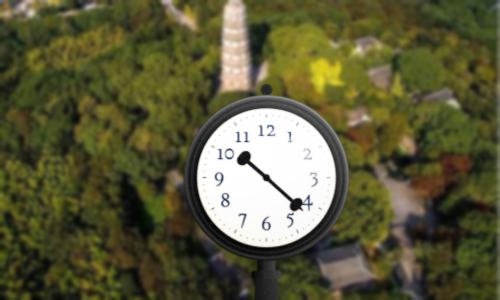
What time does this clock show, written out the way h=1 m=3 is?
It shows h=10 m=22
